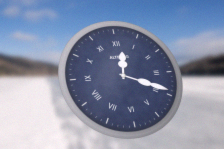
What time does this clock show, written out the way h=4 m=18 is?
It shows h=12 m=19
